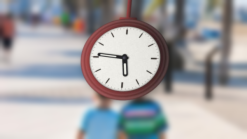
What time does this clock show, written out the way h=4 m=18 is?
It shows h=5 m=46
